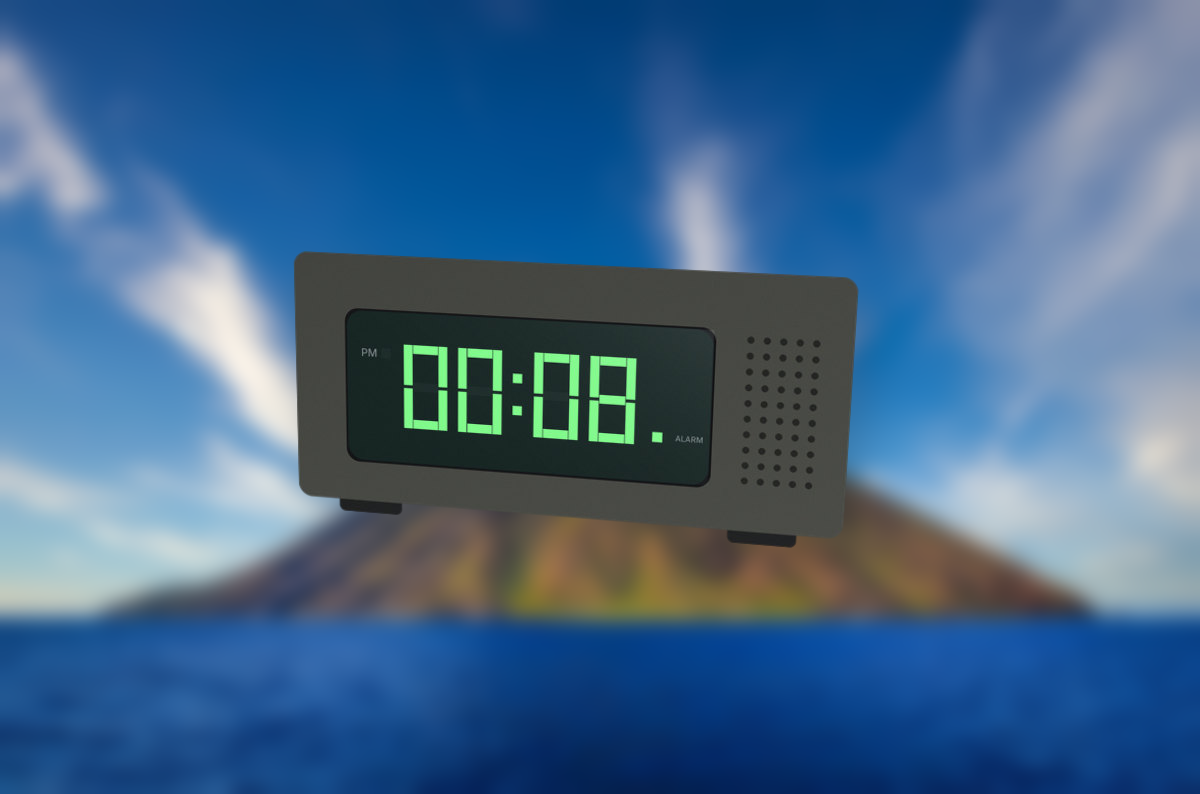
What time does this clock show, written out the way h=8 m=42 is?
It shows h=0 m=8
